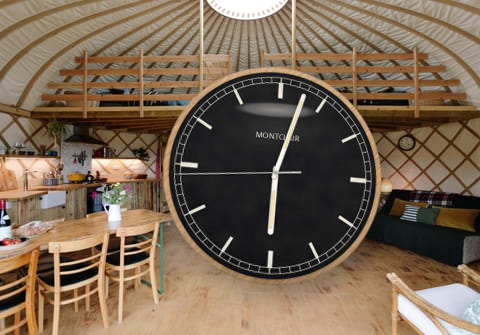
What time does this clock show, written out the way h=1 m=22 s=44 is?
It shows h=6 m=2 s=44
